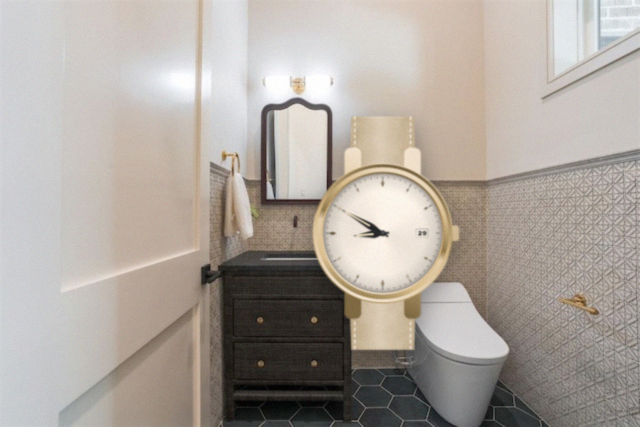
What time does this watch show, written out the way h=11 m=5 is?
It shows h=8 m=50
